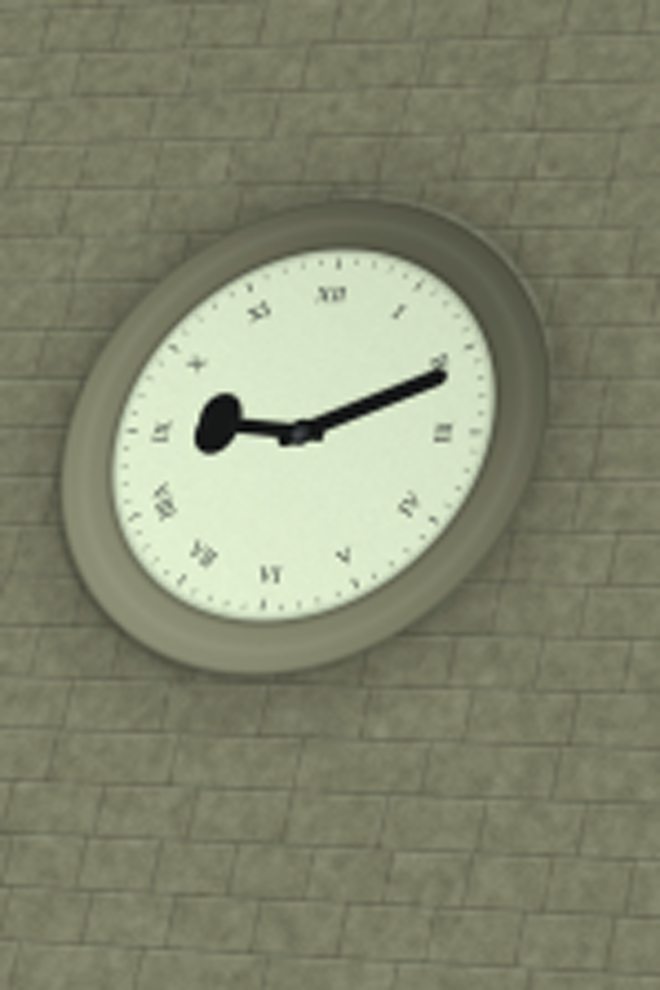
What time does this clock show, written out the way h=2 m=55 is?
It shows h=9 m=11
